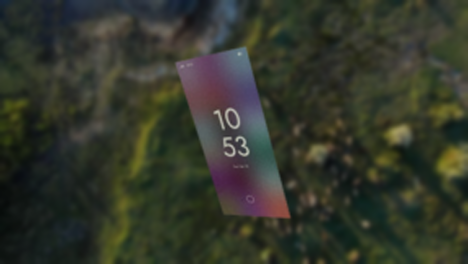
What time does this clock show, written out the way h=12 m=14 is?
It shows h=10 m=53
